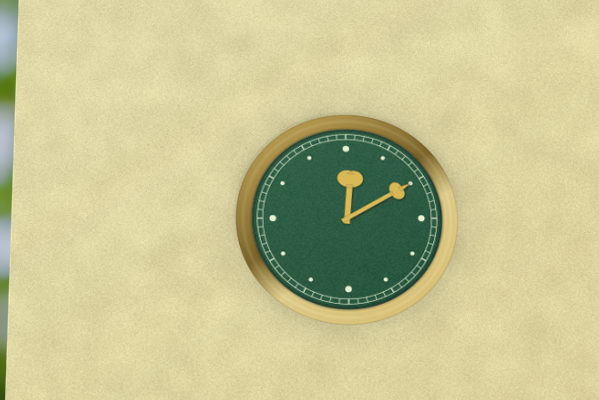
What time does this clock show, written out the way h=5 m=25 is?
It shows h=12 m=10
